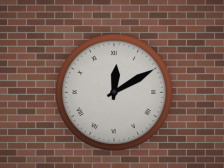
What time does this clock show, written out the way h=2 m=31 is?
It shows h=12 m=10
